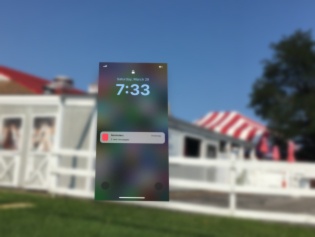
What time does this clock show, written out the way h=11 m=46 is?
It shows h=7 m=33
